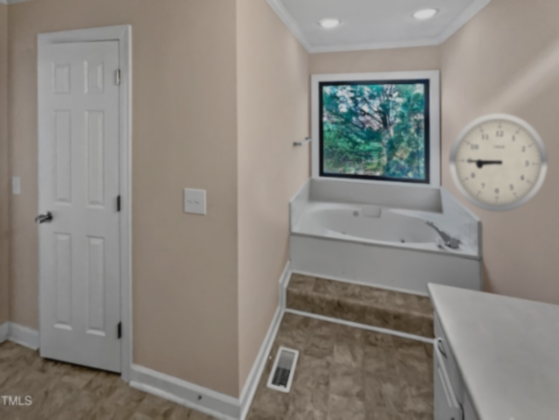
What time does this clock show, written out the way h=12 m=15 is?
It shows h=8 m=45
